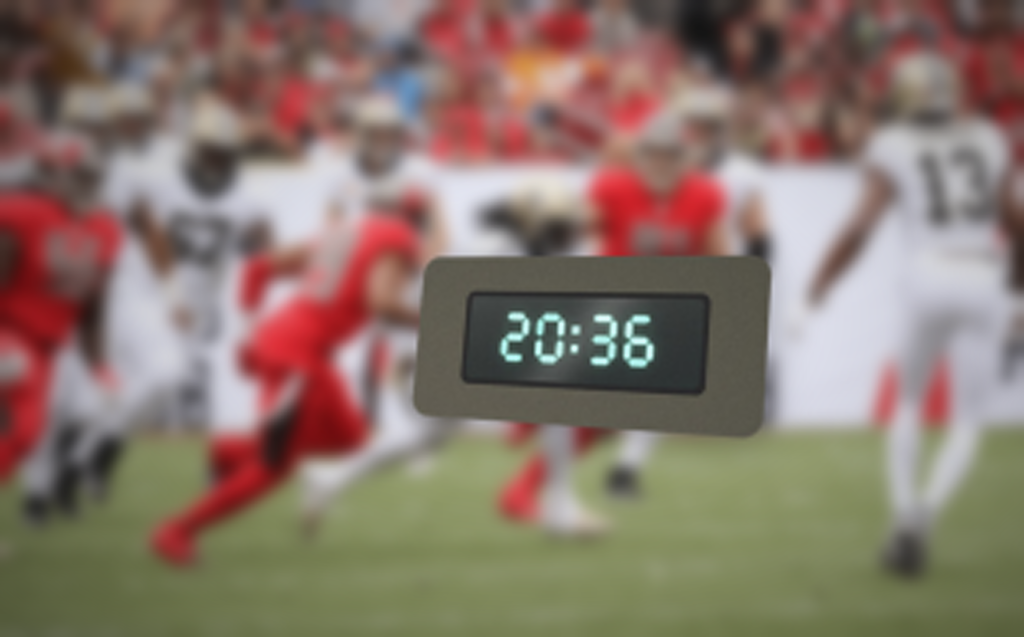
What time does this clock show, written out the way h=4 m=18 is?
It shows h=20 m=36
